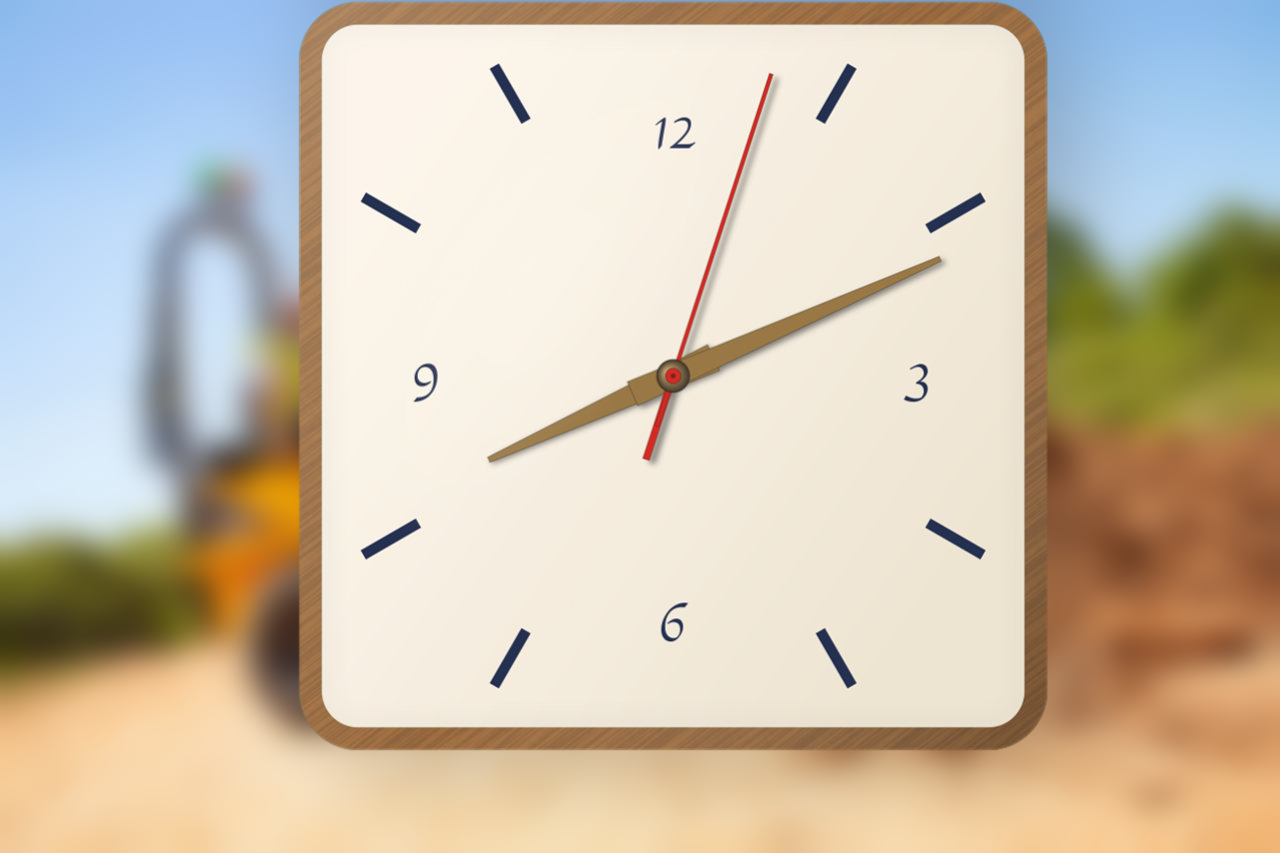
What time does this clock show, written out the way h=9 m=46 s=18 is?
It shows h=8 m=11 s=3
